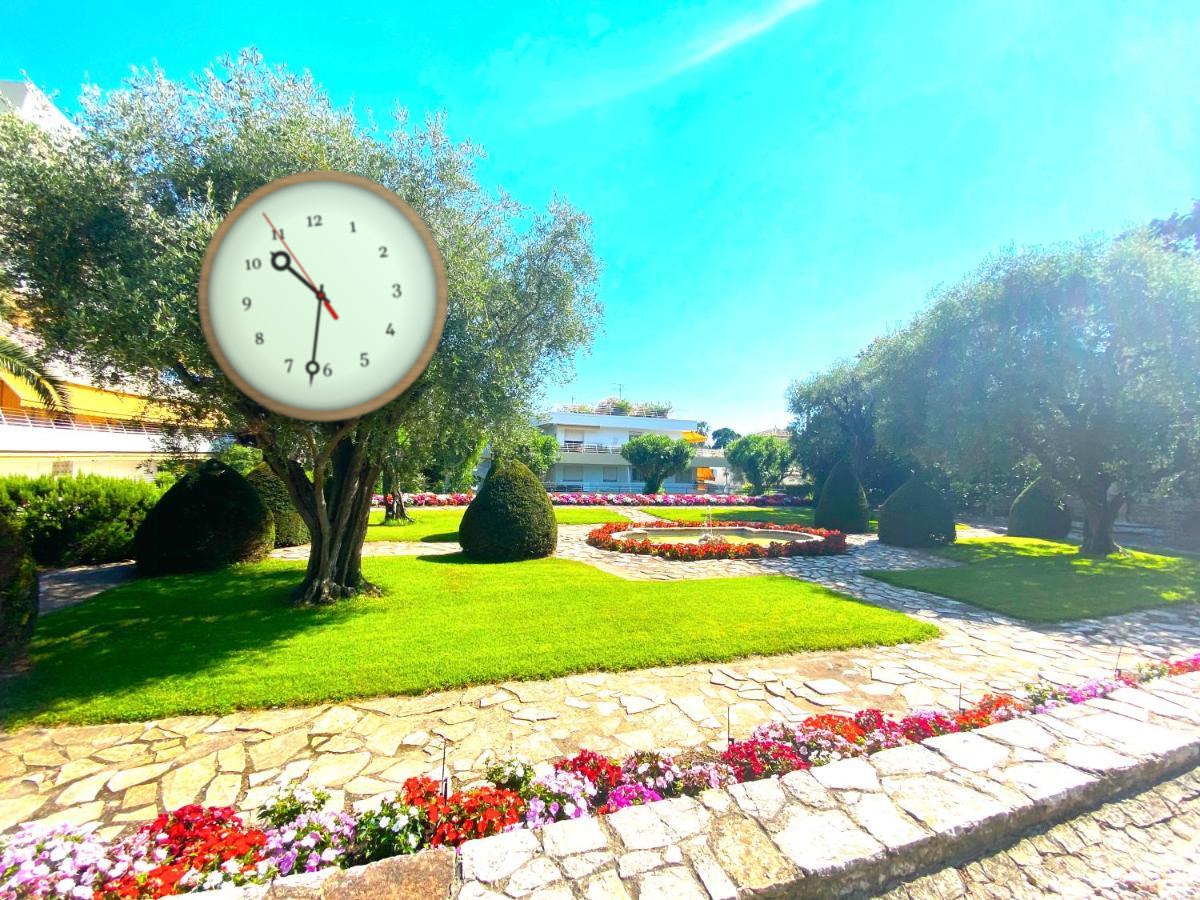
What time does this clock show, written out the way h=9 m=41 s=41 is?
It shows h=10 m=31 s=55
